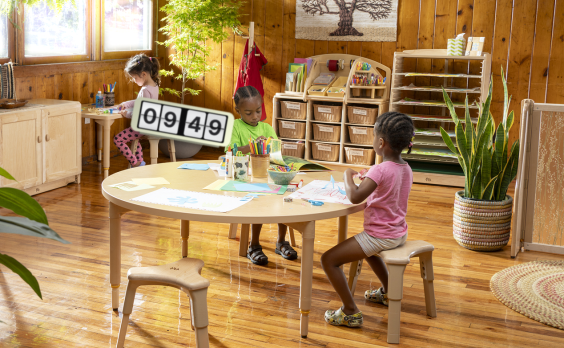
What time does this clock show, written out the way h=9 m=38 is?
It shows h=9 m=49
